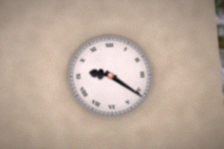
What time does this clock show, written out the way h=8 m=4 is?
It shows h=9 m=21
